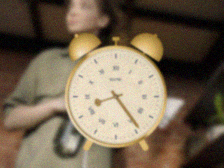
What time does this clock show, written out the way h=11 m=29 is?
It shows h=8 m=24
